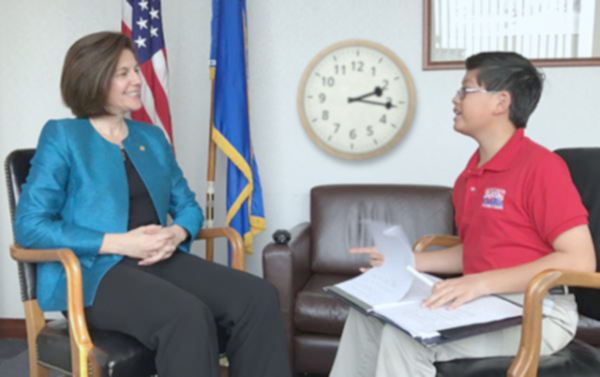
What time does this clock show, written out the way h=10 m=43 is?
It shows h=2 m=16
